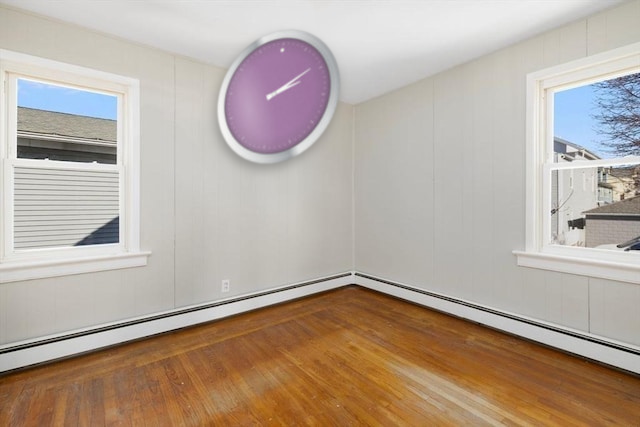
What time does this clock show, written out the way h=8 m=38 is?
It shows h=2 m=9
